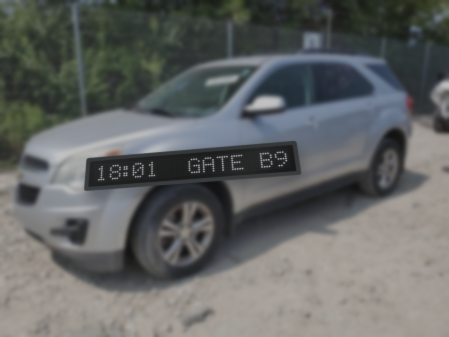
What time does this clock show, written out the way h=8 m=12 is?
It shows h=18 m=1
